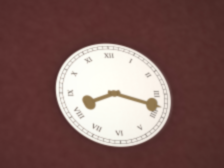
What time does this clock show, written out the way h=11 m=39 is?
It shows h=8 m=18
